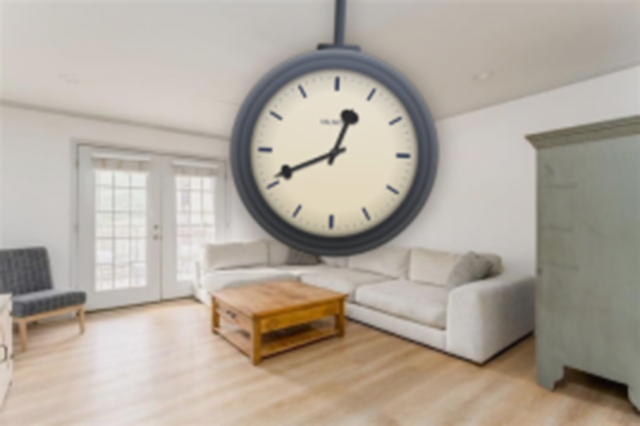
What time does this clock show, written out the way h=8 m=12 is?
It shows h=12 m=41
